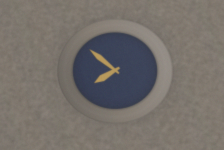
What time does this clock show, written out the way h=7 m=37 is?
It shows h=7 m=52
